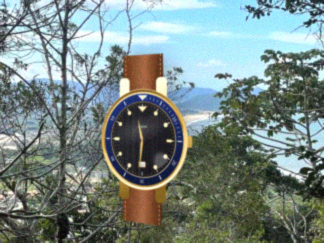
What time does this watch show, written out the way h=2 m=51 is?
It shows h=11 m=31
